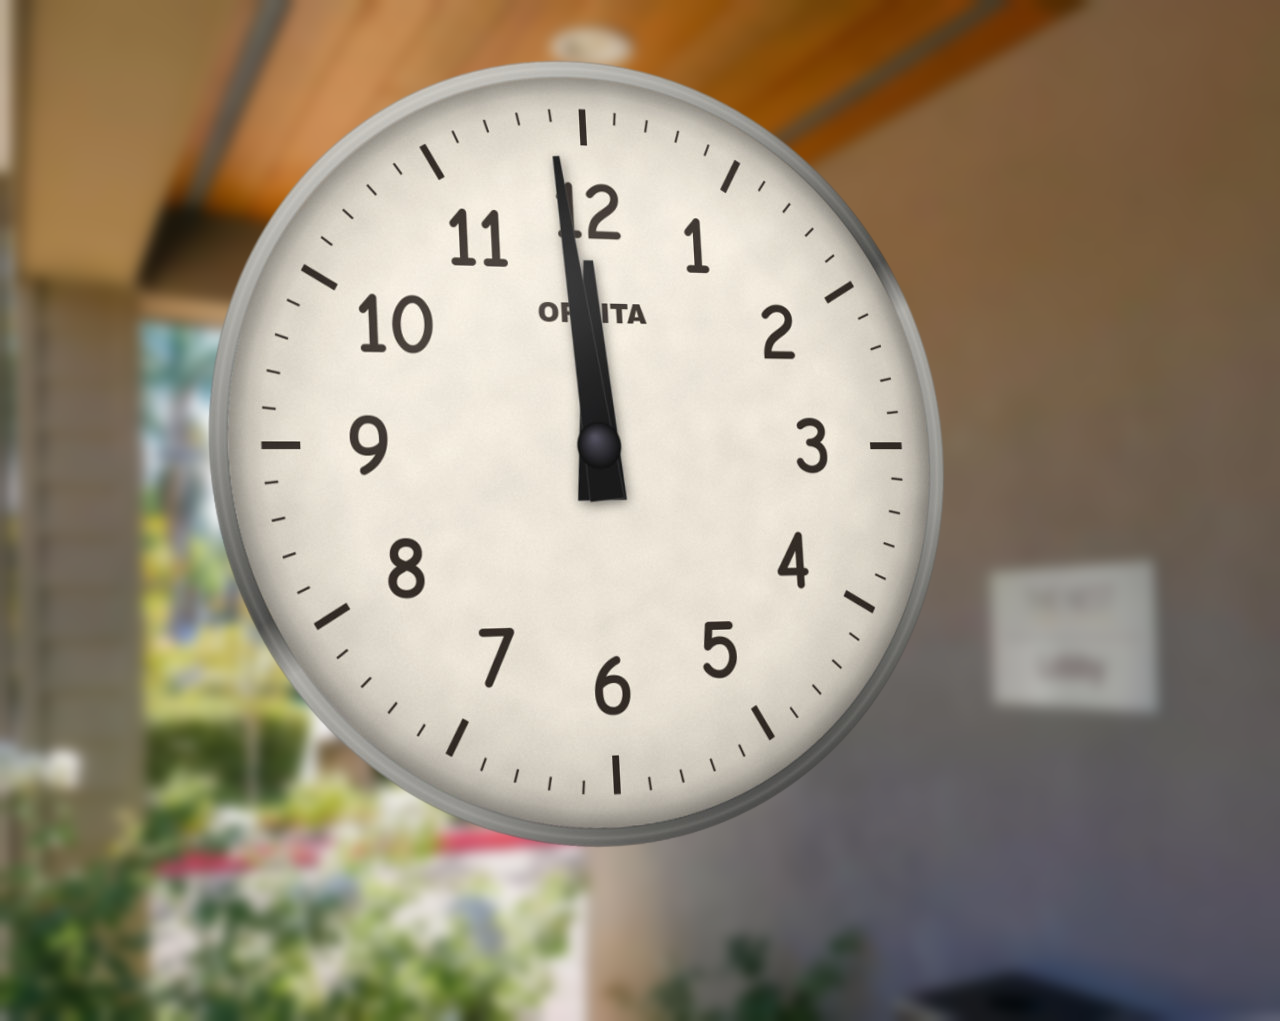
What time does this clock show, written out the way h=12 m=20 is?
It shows h=11 m=59
